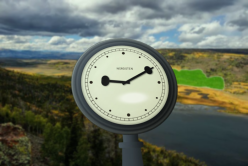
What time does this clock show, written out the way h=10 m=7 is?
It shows h=9 m=10
